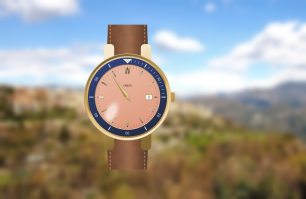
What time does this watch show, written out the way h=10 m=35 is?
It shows h=10 m=54
